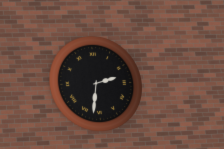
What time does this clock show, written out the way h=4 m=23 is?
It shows h=2 m=32
